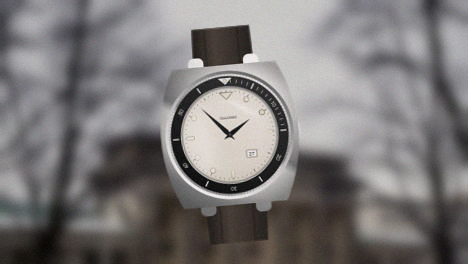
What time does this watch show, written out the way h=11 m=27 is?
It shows h=1 m=53
